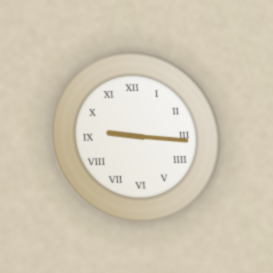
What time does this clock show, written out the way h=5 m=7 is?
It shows h=9 m=16
